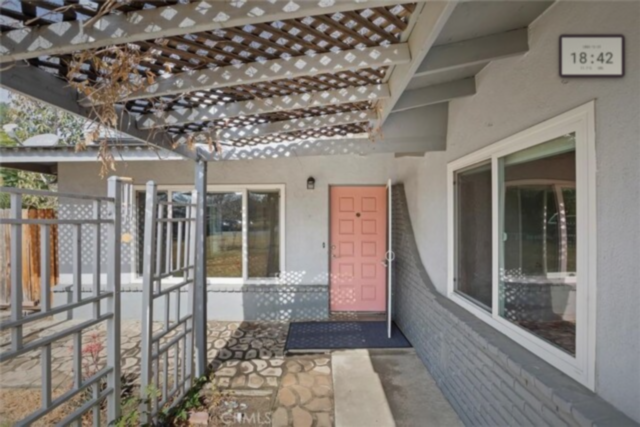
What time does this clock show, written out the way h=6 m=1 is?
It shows h=18 m=42
